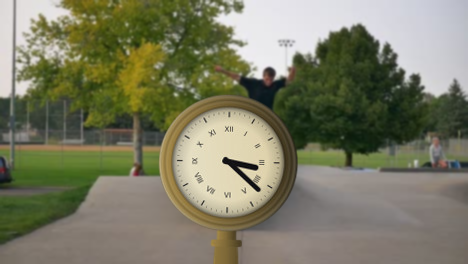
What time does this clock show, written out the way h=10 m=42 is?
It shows h=3 m=22
